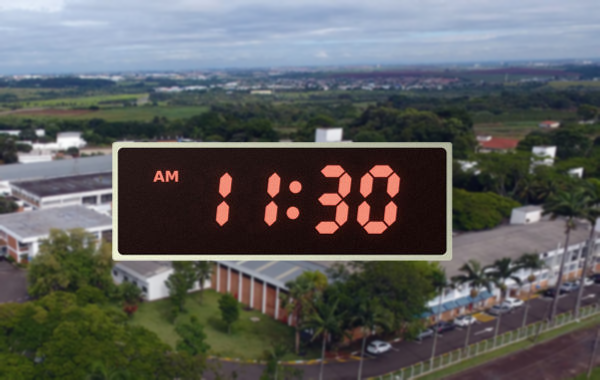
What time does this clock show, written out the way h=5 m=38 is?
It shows h=11 m=30
